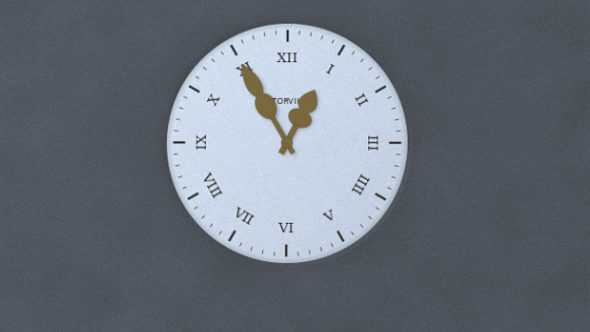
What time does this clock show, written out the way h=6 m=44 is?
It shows h=12 m=55
